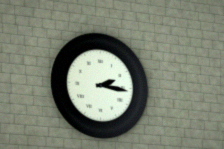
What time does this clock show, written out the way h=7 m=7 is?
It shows h=2 m=16
